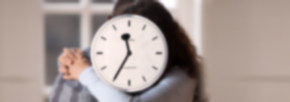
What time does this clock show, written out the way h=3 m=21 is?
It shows h=11 m=35
